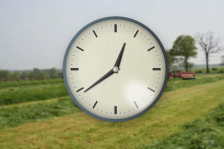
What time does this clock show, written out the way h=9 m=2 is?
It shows h=12 m=39
